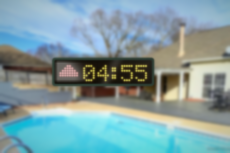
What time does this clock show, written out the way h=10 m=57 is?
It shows h=4 m=55
